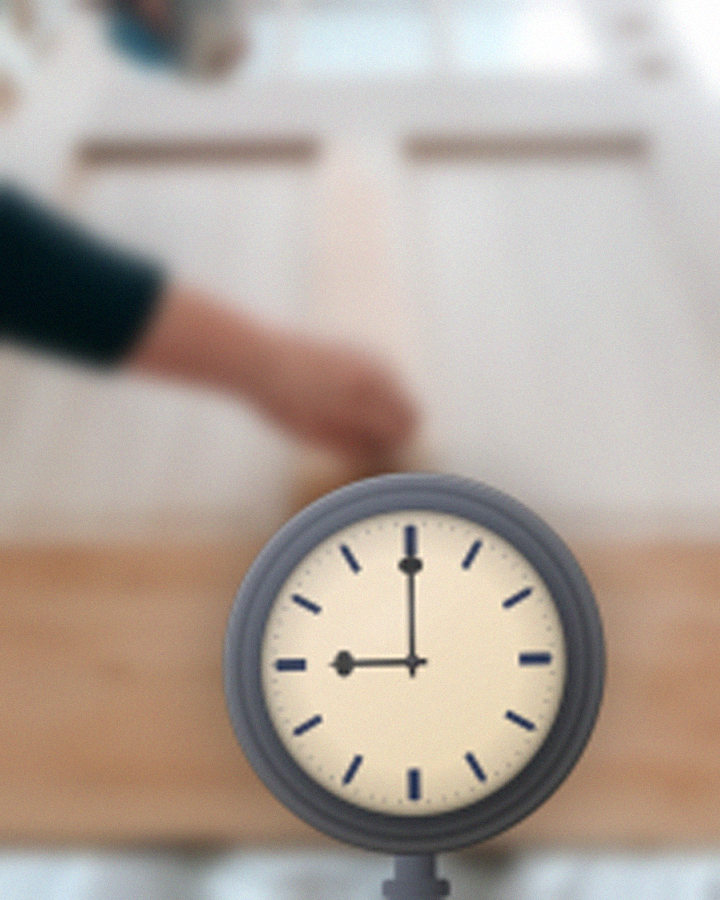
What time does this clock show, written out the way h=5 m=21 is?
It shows h=9 m=0
